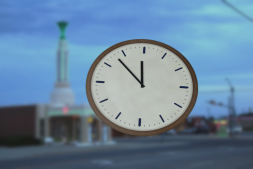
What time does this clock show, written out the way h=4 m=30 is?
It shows h=11 m=53
